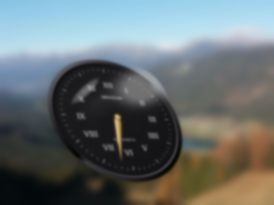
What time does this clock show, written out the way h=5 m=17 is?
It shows h=6 m=32
